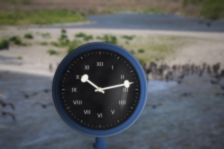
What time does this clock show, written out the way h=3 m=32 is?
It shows h=10 m=13
